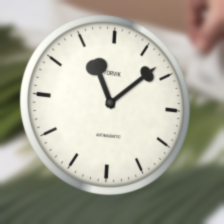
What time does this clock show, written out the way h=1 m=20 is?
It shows h=11 m=8
